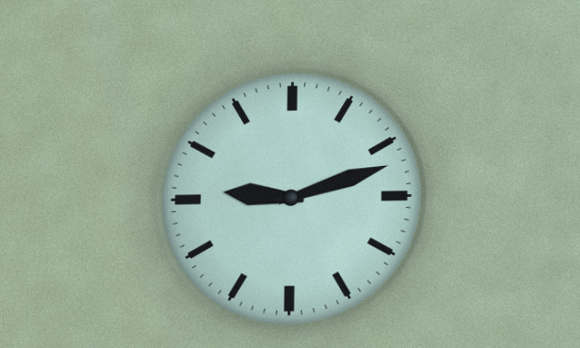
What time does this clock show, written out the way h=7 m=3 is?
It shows h=9 m=12
